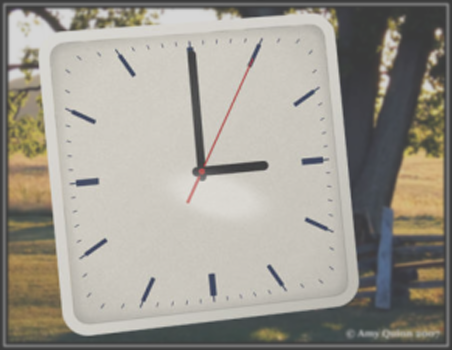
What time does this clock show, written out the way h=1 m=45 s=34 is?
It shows h=3 m=0 s=5
